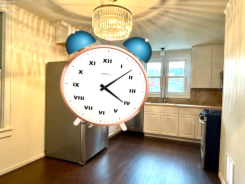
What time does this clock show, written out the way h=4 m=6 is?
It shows h=4 m=8
